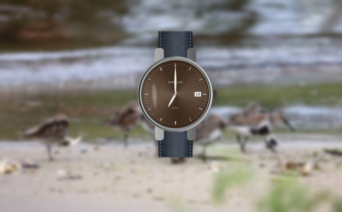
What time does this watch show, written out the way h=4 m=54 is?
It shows h=7 m=0
